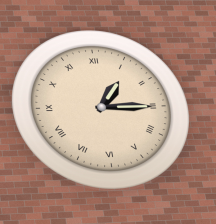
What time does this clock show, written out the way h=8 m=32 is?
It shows h=1 m=15
